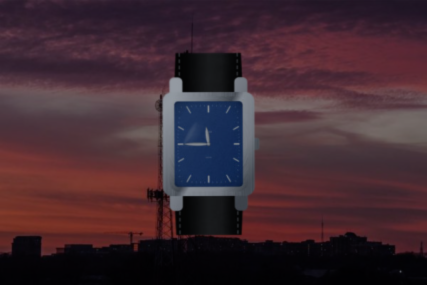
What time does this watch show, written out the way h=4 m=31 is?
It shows h=11 m=45
